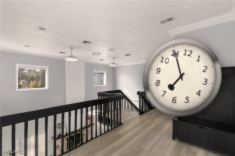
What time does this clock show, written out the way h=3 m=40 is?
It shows h=6 m=55
